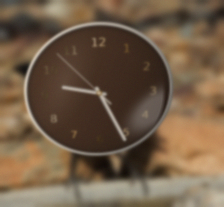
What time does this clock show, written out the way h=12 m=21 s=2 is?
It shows h=9 m=25 s=53
